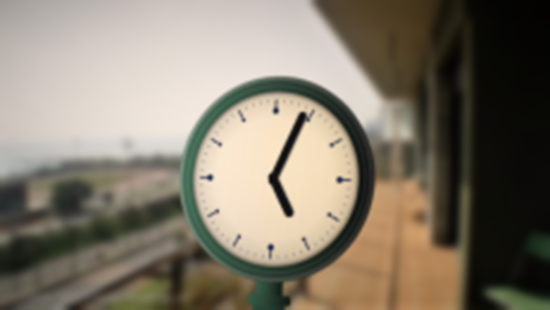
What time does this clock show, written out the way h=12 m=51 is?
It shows h=5 m=4
